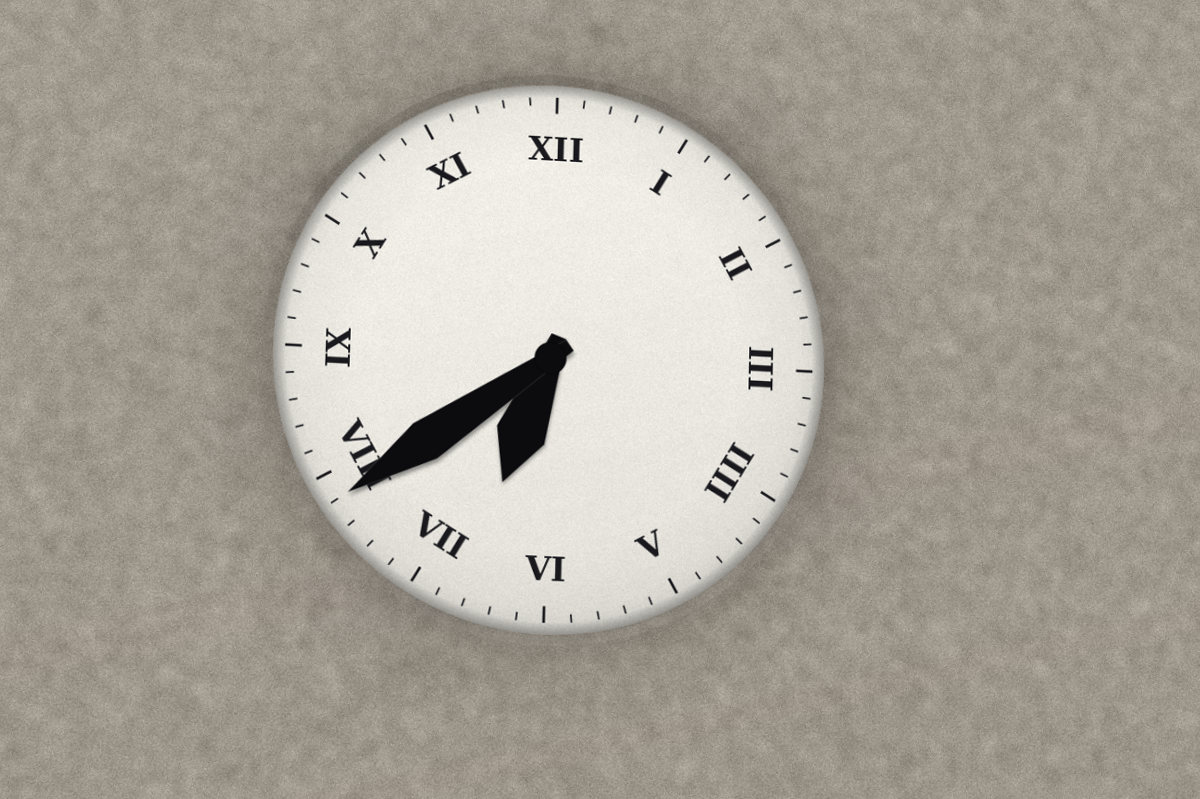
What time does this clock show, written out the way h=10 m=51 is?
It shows h=6 m=39
